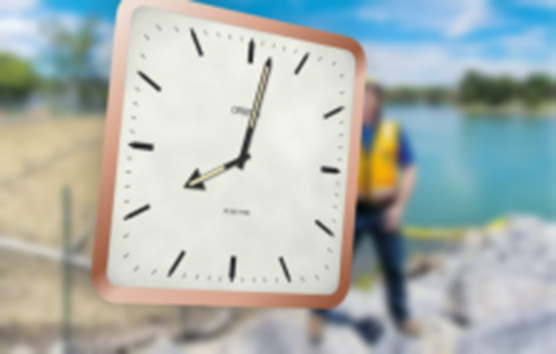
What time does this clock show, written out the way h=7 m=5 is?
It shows h=8 m=2
